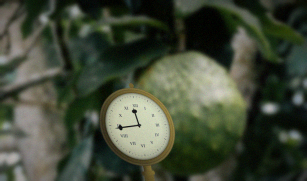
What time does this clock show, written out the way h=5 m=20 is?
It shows h=11 m=44
